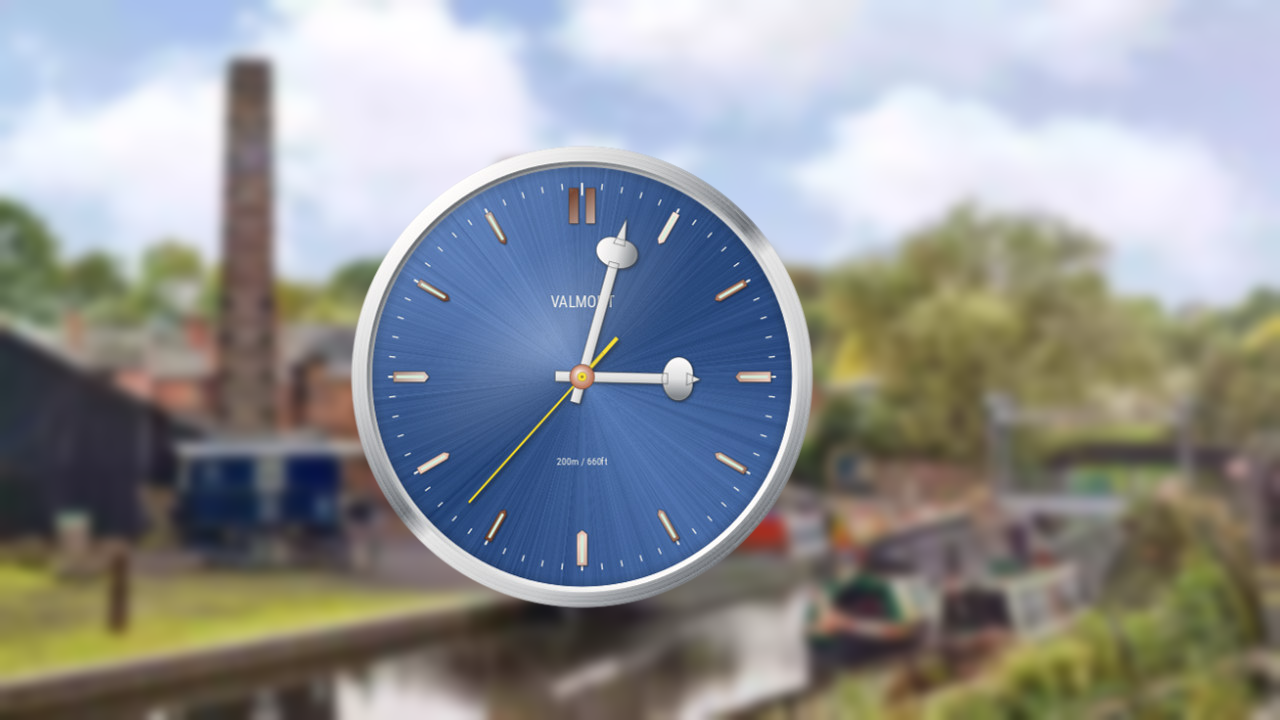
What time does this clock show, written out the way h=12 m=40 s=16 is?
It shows h=3 m=2 s=37
